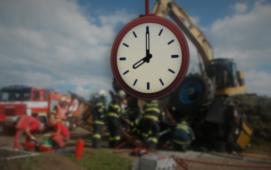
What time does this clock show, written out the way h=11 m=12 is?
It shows h=8 m=0
